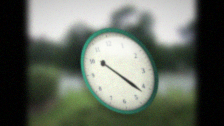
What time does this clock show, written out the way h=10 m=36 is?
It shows h=10 m=22
